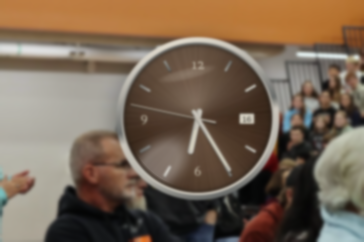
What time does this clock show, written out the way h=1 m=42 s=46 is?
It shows h=6 m=24 s=47
